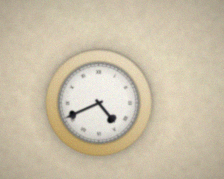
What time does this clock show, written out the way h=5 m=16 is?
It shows h=4 m=41
